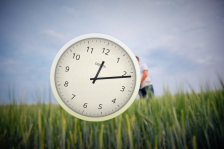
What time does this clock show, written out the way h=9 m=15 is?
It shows h=12 m=11
